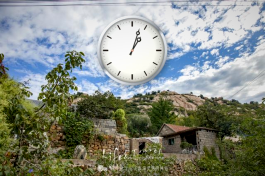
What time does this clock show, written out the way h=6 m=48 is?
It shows h=1 m=3
